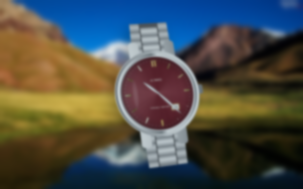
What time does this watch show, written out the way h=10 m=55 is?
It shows h=10 m=23
